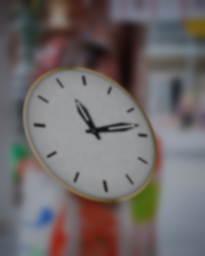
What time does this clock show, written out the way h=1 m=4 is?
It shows h=11 m=13
